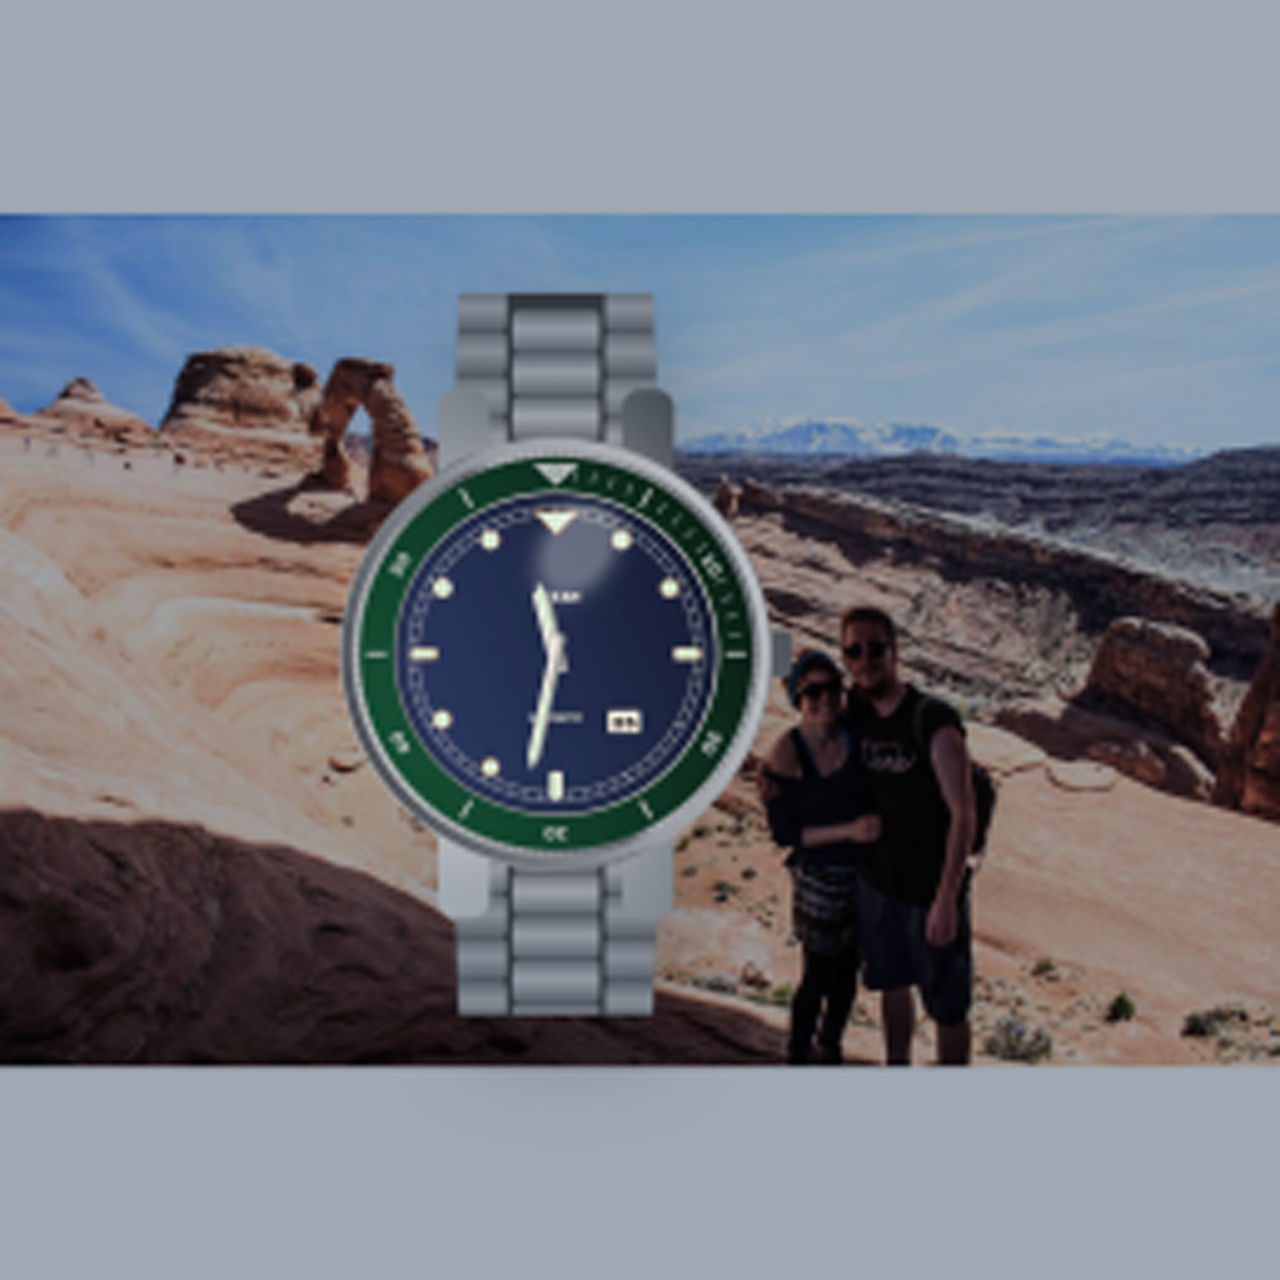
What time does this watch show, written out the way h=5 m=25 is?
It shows h=11 m=32
